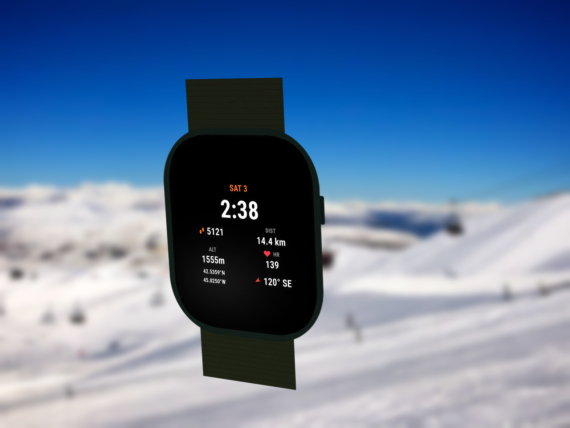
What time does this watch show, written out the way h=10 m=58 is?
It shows h=2 m=38
